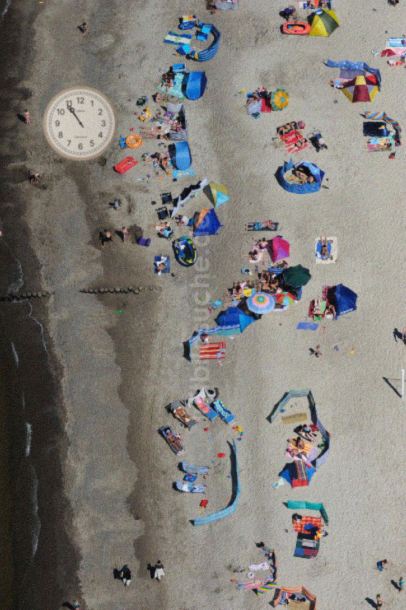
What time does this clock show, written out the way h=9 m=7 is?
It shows h=10 m=54
